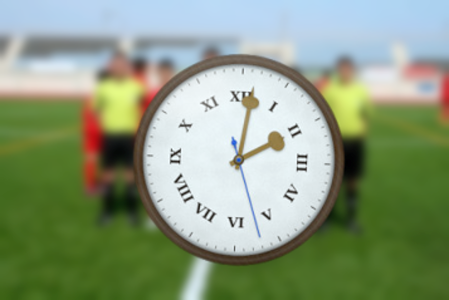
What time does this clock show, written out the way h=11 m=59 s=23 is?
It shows h=2 m=1 s=27
